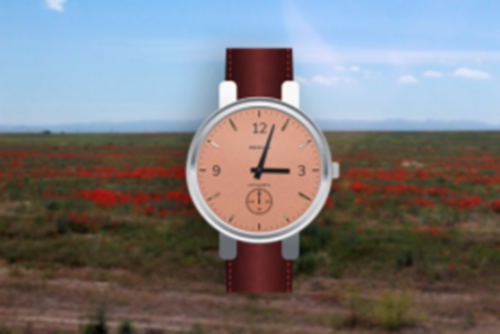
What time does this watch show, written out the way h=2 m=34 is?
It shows h=3 m=3
